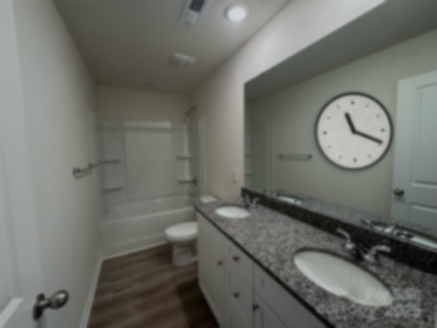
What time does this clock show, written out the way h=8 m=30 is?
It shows h=11 m=19
